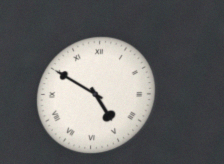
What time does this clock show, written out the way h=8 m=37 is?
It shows h=4 m=50
